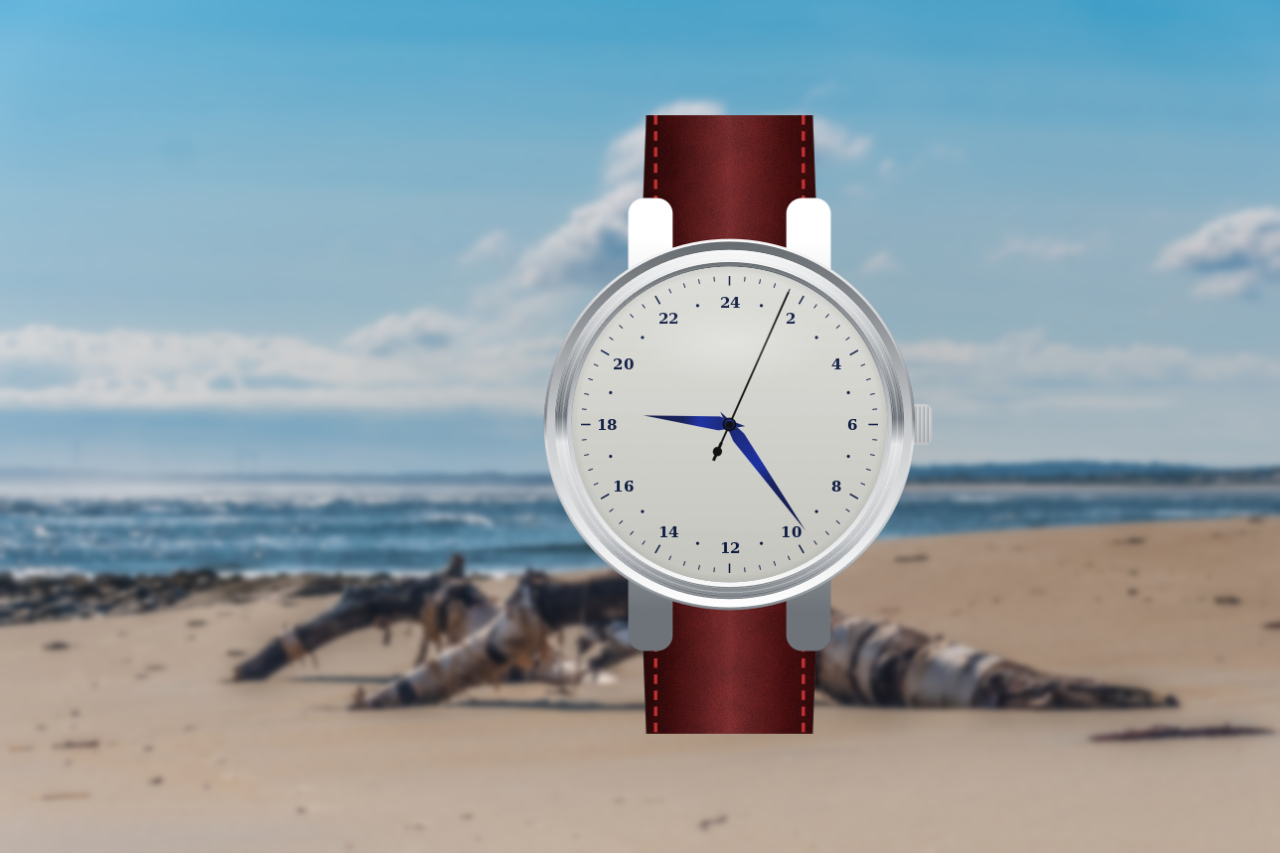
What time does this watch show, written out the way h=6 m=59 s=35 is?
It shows h=18 m=24 s=4
